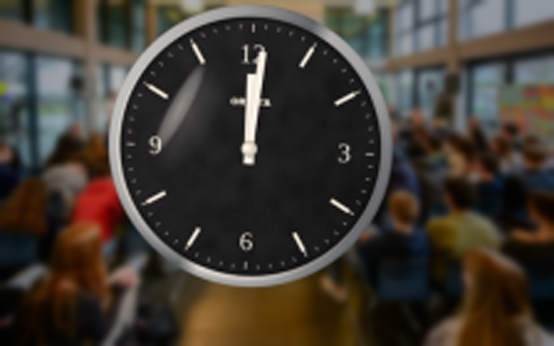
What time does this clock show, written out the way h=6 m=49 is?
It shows h=12 m=1
